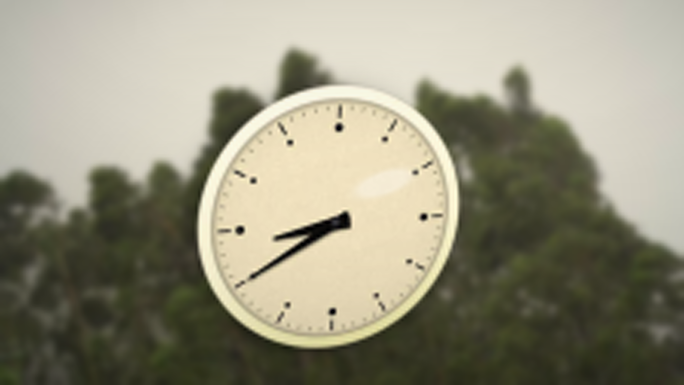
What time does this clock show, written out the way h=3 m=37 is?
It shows h=8 m=40
